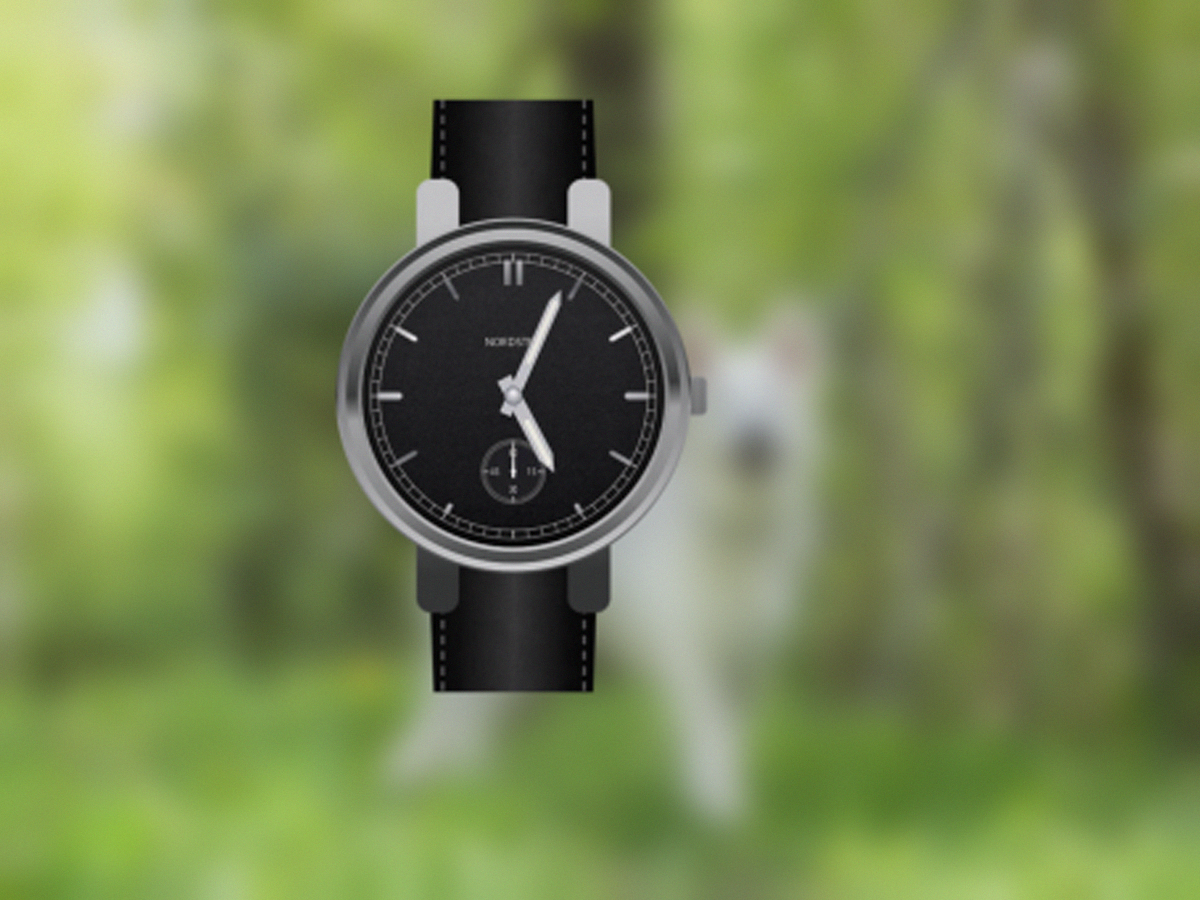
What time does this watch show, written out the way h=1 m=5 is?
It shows h=5 m=4
